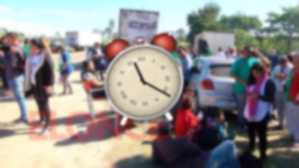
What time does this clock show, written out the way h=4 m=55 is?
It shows h=11 m=21
